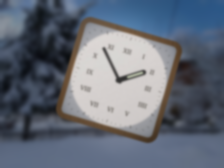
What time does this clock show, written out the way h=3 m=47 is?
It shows h=1 m=53
